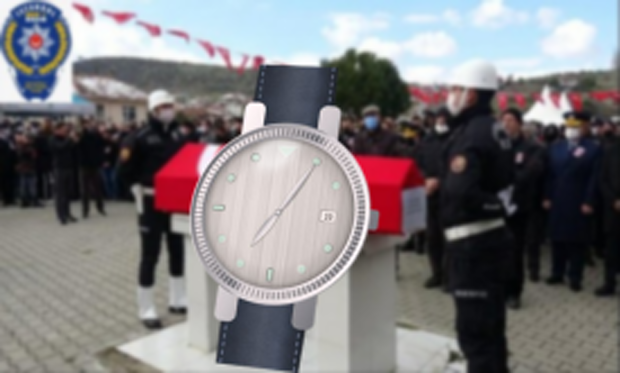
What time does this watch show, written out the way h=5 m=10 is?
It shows h=7 m=5
